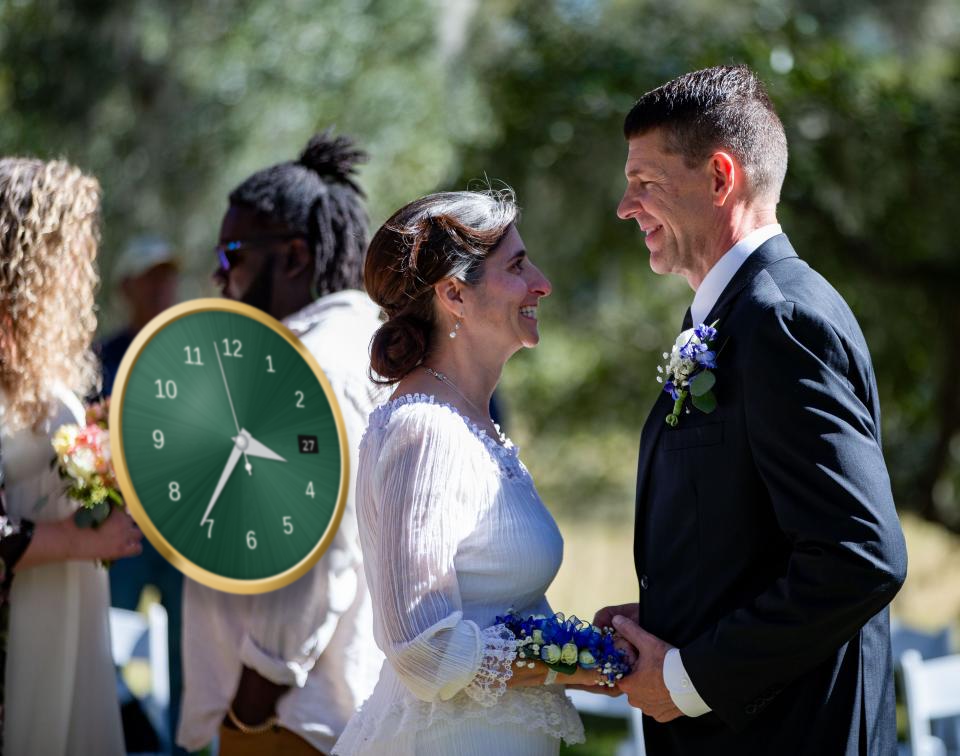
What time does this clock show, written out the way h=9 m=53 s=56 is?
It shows h=3 m=35 s=58
